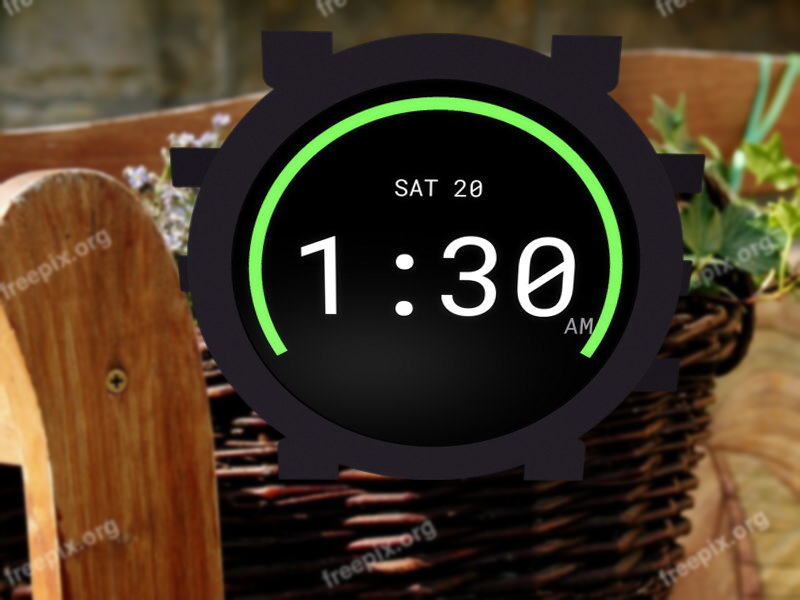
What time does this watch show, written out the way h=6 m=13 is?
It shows h=1 m=30
